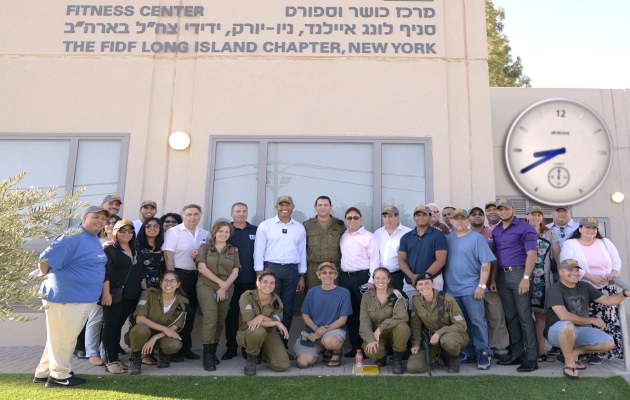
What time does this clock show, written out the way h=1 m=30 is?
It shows h=8 m=40
